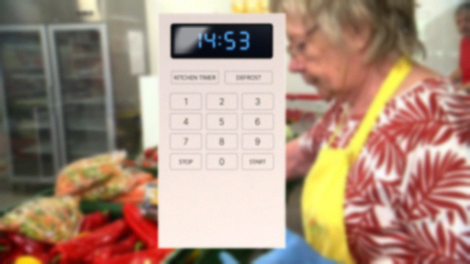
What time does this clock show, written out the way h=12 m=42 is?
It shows h=14 m=53
